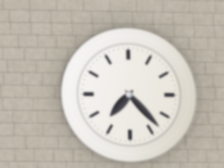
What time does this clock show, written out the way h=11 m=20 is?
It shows h=7 m=23
